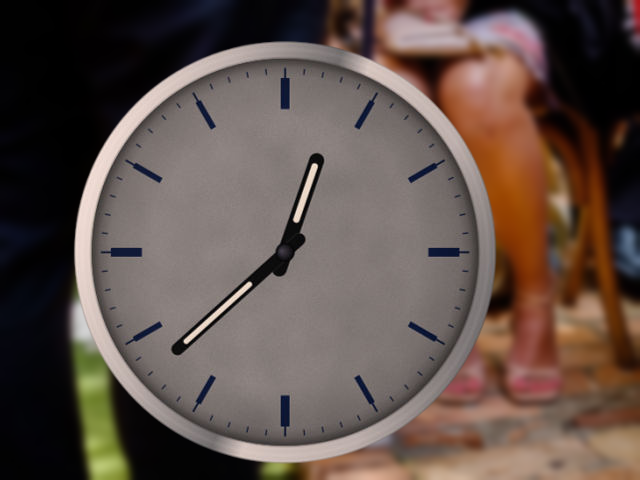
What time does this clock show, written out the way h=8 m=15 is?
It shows h=12 m=38
